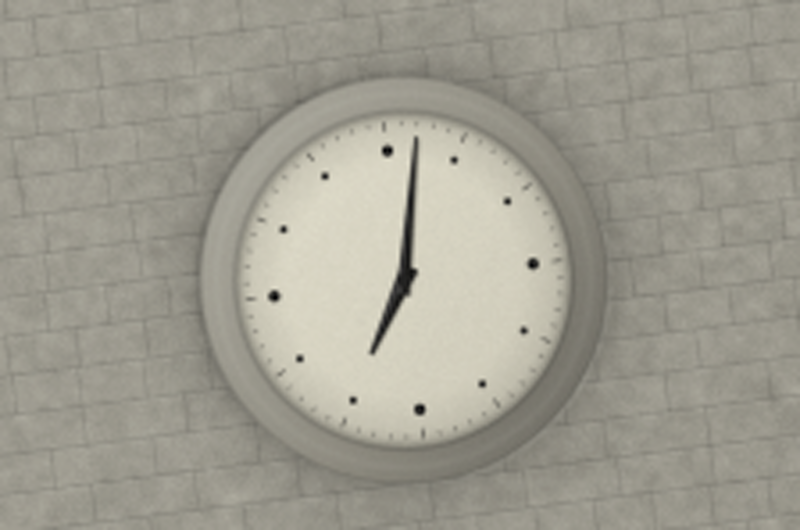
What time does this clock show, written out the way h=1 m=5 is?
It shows h=7 m=2
